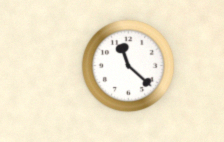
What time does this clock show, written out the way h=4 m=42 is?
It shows h=11 m=22
